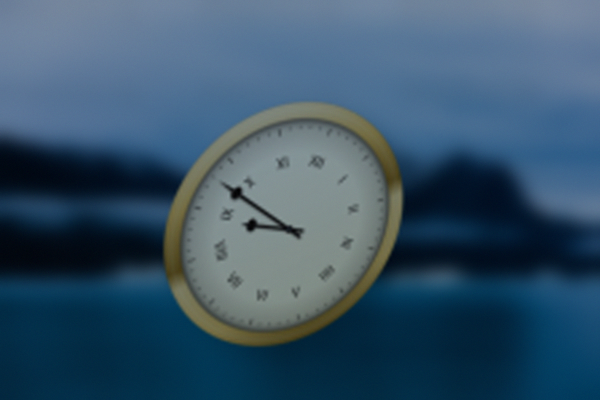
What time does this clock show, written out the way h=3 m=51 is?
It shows h=8 m=48
